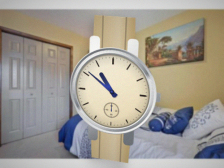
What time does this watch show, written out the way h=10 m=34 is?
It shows h=10 m=51
